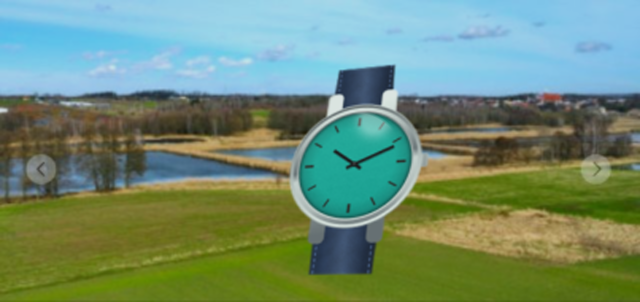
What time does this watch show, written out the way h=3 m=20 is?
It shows h=10 m=11
